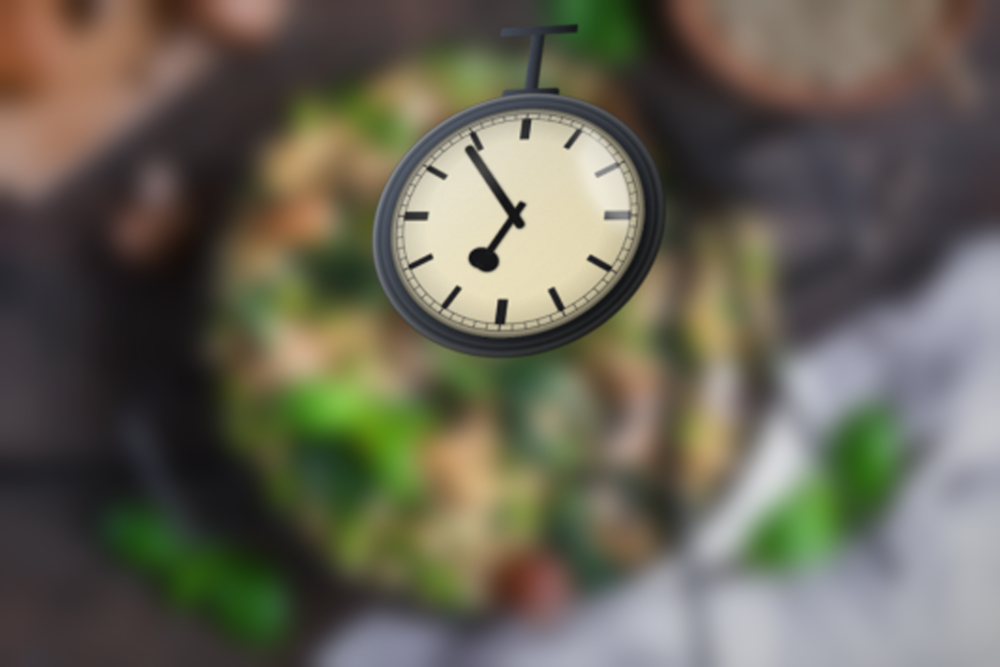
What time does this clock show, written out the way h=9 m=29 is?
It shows h=6 m=54
